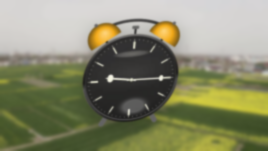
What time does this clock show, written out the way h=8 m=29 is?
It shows h=9 m=15
